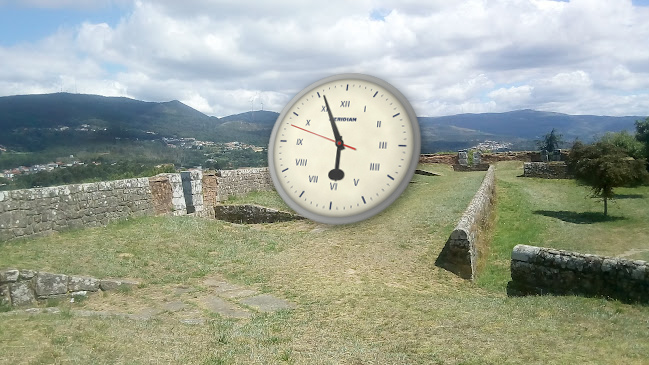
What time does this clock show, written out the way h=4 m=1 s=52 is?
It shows h=5 m=55 s=48
